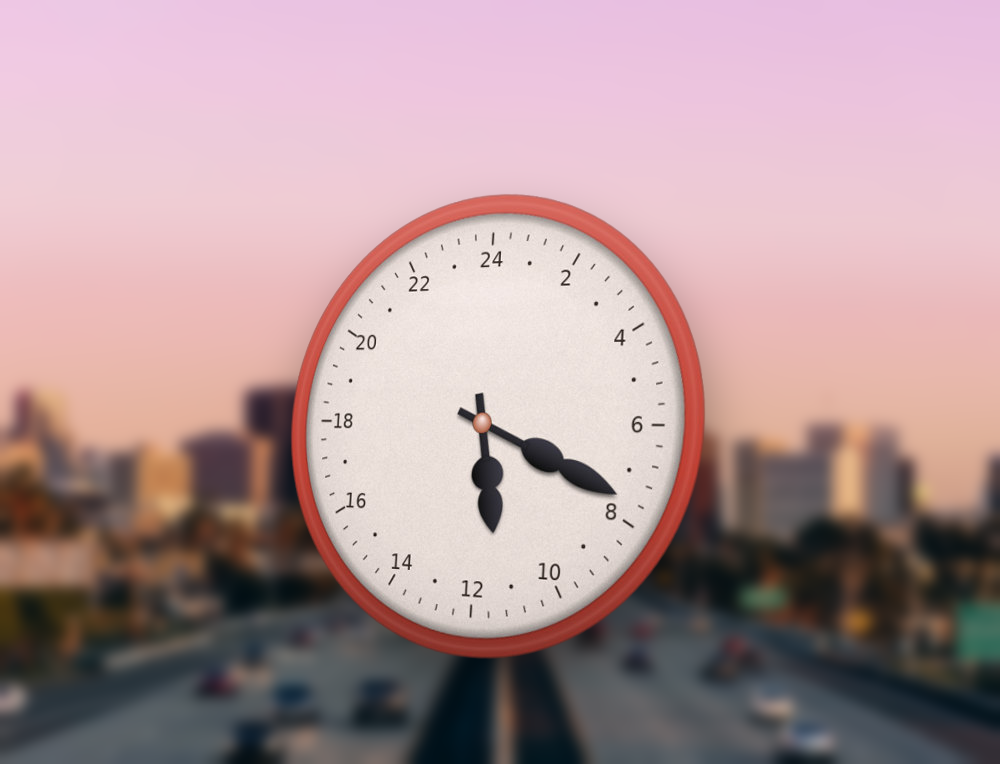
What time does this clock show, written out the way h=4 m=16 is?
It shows h=11 m=19
